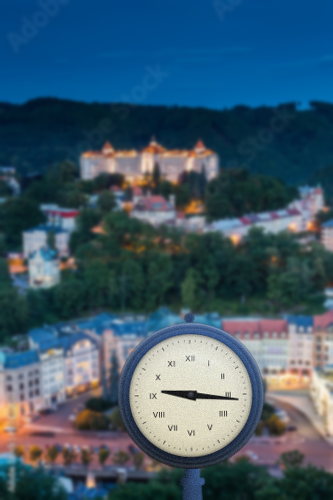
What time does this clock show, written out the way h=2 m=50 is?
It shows h=9 m=16
